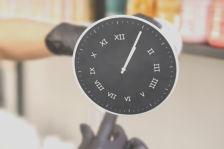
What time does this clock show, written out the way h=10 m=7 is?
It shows h=1 m=5
